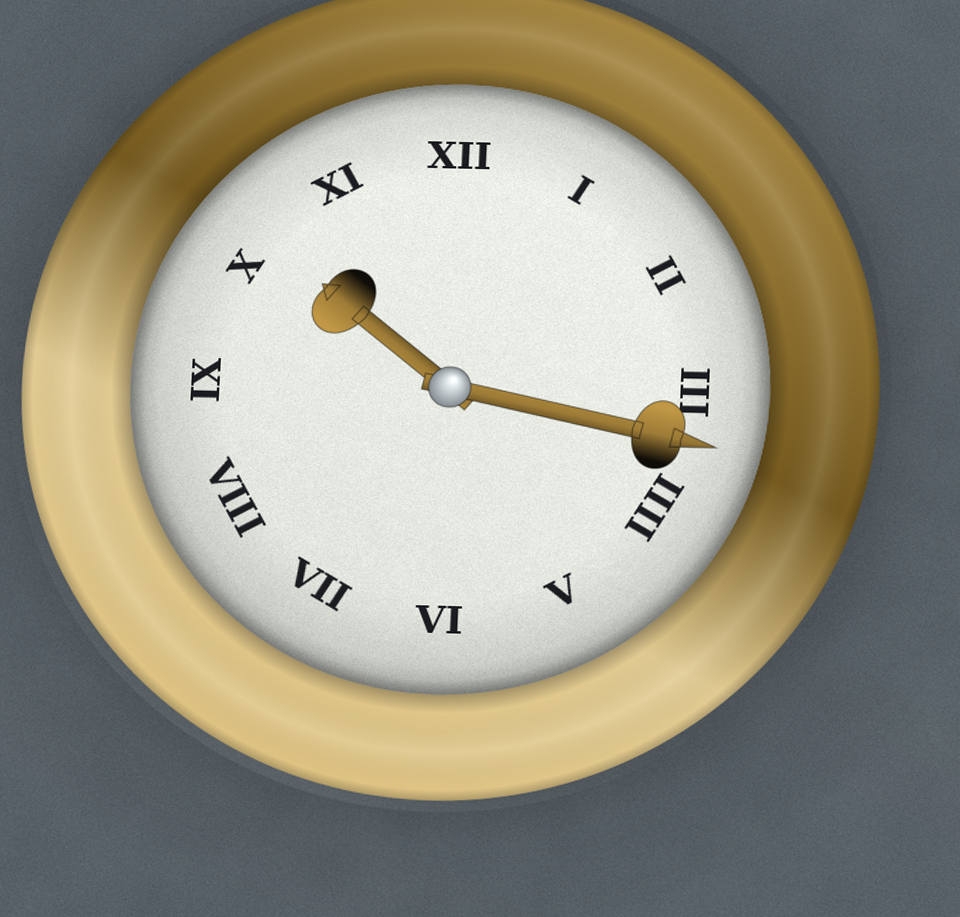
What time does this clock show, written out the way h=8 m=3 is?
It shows h=10 m=17
